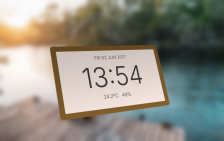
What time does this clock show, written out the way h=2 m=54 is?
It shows h=13 m=54
